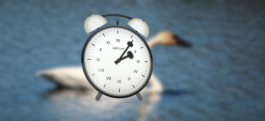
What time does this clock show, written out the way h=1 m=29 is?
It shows h=2 m=6
